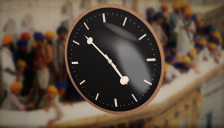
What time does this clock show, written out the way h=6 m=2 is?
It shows h=4 m=53
